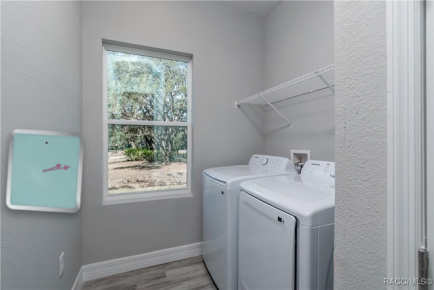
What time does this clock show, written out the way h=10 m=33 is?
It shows h=2 m=13
